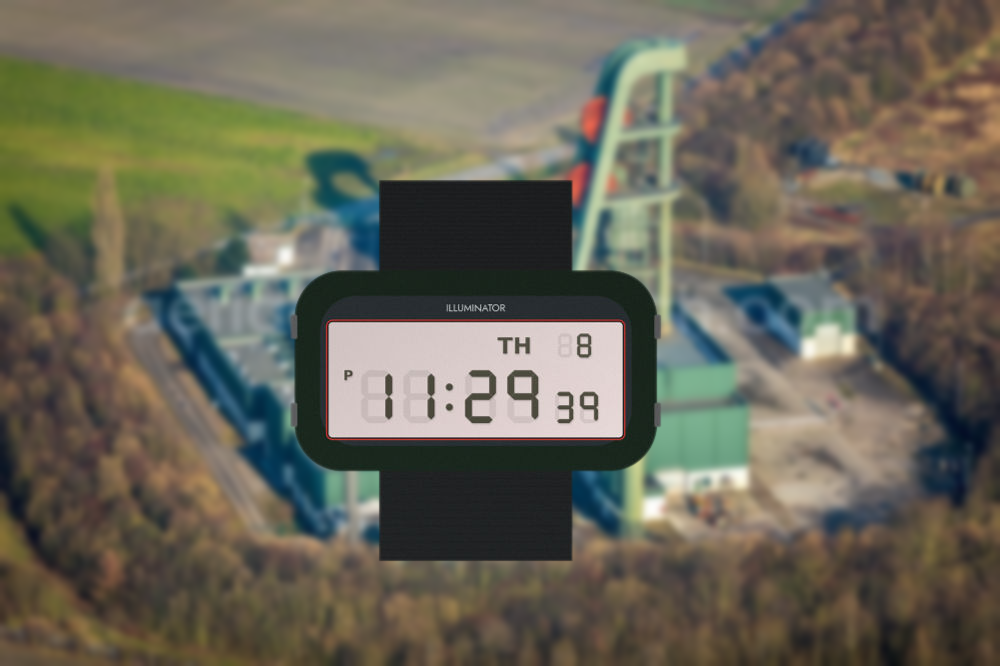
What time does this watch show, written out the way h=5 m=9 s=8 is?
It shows h=11 m=29 s=39
